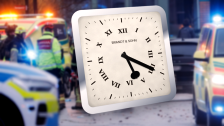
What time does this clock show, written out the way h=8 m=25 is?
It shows h=5 m=20
